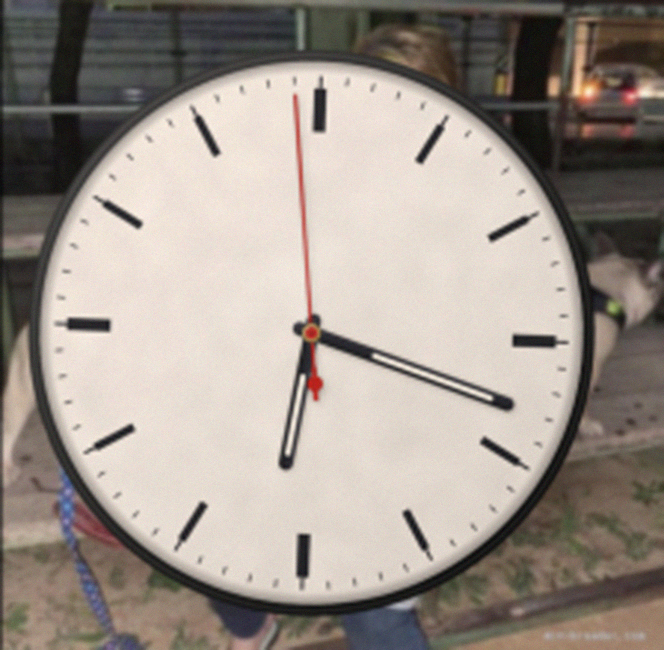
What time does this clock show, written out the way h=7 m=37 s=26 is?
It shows h=6 m=17 s=59
